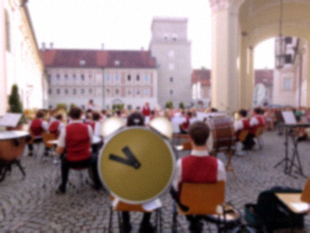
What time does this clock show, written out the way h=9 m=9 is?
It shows h=10 m=48
